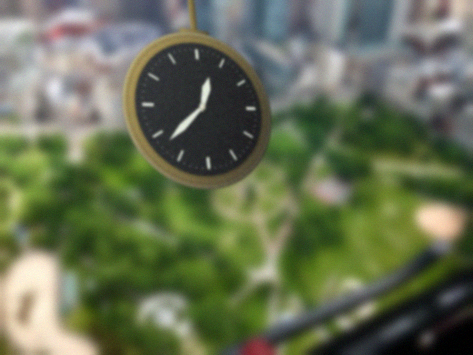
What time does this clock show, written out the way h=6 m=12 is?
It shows h=12 m=38
